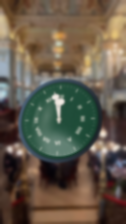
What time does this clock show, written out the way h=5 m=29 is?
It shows h=11 m=58
